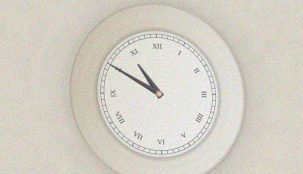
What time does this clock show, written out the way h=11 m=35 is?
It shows h=10 m=50
